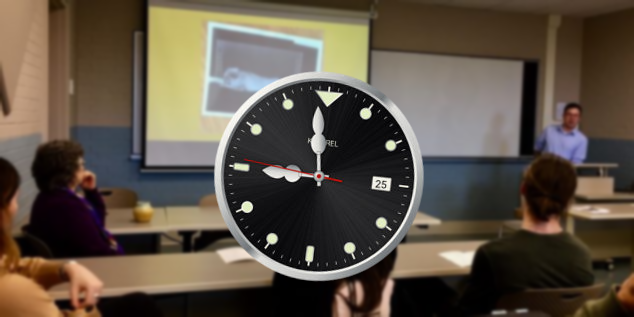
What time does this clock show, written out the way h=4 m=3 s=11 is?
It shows h=8 m=58 s=46
